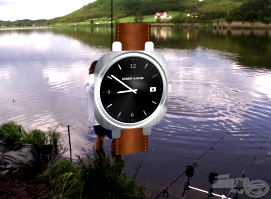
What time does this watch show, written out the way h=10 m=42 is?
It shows h=8 m=51
